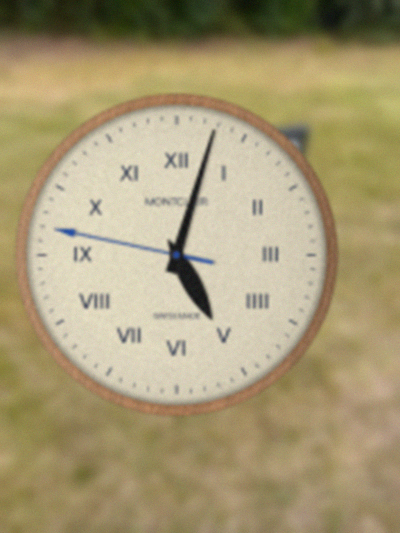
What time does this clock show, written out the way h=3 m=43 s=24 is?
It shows h=5 m=2 s=47
